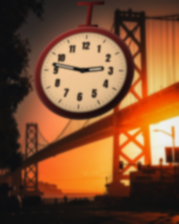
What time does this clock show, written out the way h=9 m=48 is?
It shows h=2 m=47
